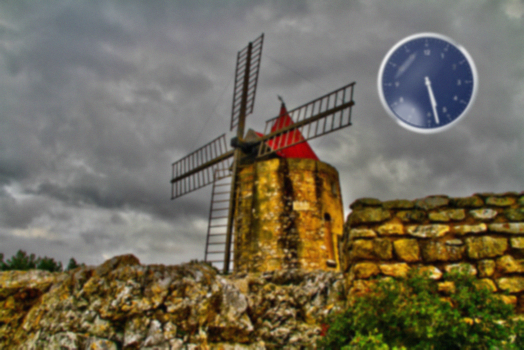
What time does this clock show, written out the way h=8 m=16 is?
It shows h=5 m=28
